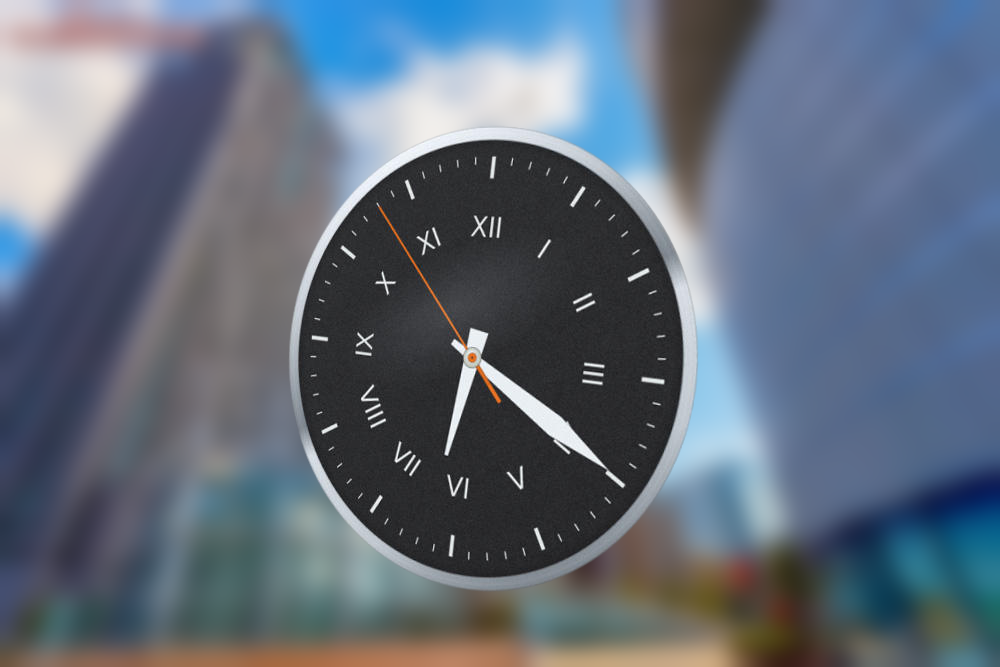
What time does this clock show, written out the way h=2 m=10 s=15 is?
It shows h=6 m=19 s=53
